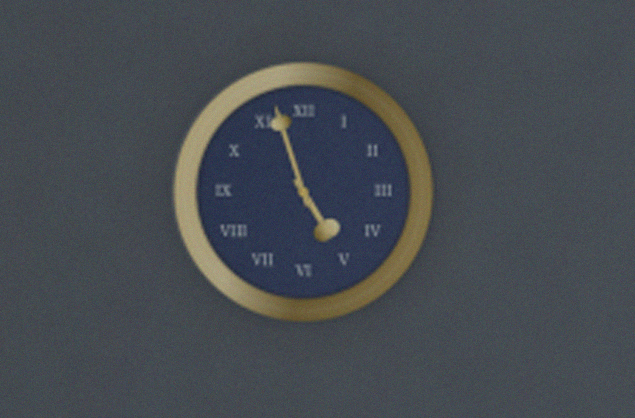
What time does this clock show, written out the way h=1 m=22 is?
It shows h=4 m=57
